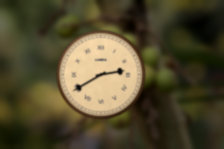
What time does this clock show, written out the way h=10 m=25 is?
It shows h=2 m=40
